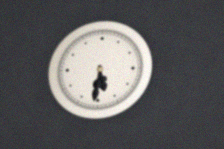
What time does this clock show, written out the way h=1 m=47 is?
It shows h=5 m=31
